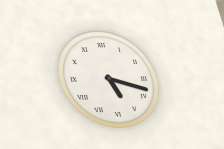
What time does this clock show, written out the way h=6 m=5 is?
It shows h=5 m=18
